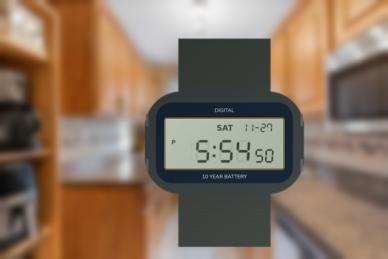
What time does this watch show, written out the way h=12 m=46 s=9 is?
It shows h=5 m=54 s=50
